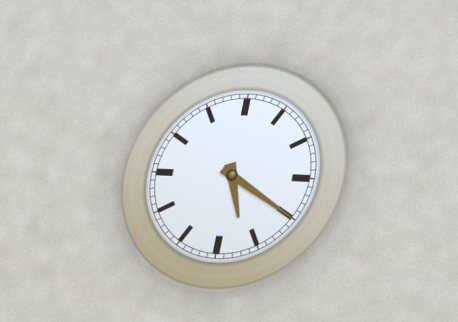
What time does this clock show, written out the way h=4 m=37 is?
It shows h=5 m=20
